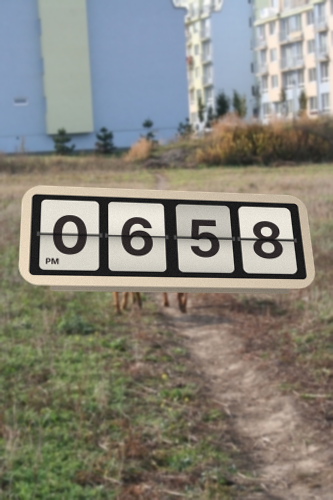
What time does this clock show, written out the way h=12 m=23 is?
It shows h=6 m=58
